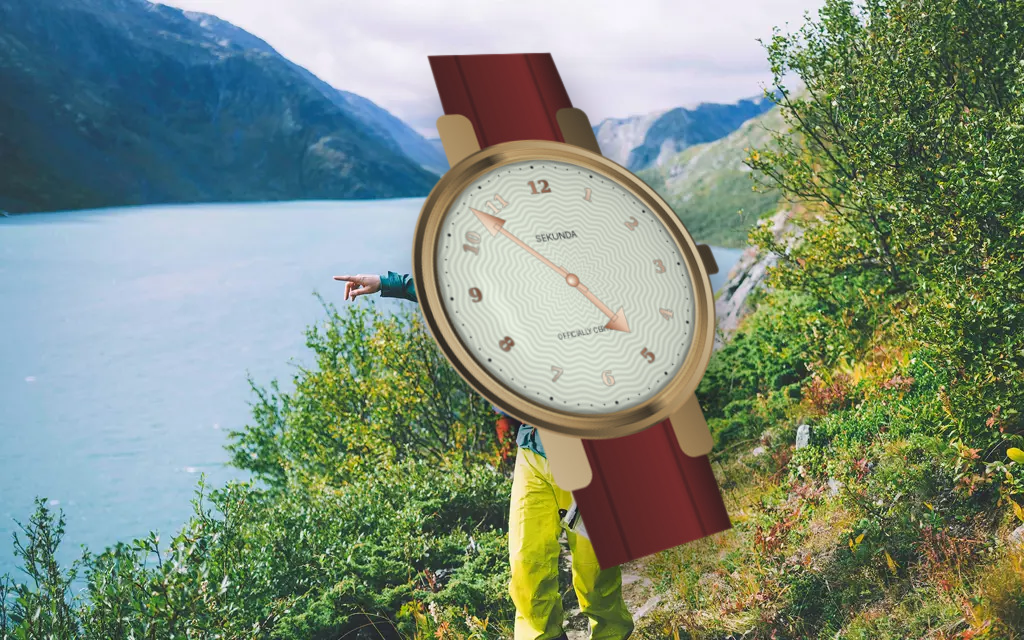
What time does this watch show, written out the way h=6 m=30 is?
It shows h=4 m=53
